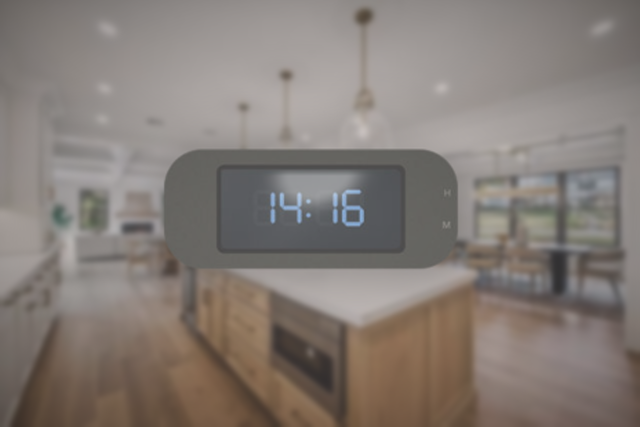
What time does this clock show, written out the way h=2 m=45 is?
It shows h=14 m=16
